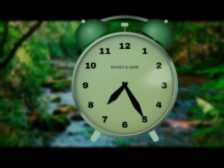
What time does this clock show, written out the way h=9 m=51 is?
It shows h=7 m=25
